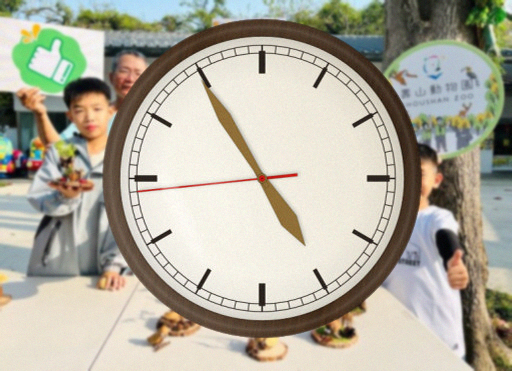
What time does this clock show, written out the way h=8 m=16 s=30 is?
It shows h=4 m=54 s=44
